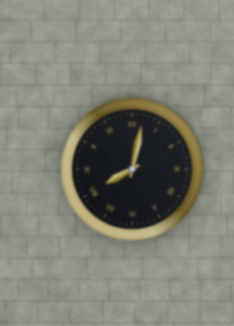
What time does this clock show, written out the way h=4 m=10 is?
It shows h=8 m=2
